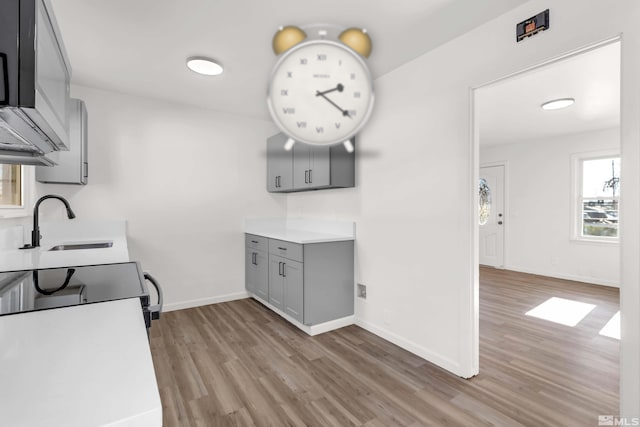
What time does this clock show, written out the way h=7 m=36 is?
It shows h=2 m=21
